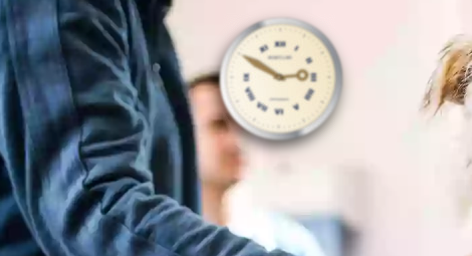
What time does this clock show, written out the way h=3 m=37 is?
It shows h=2 m=50
